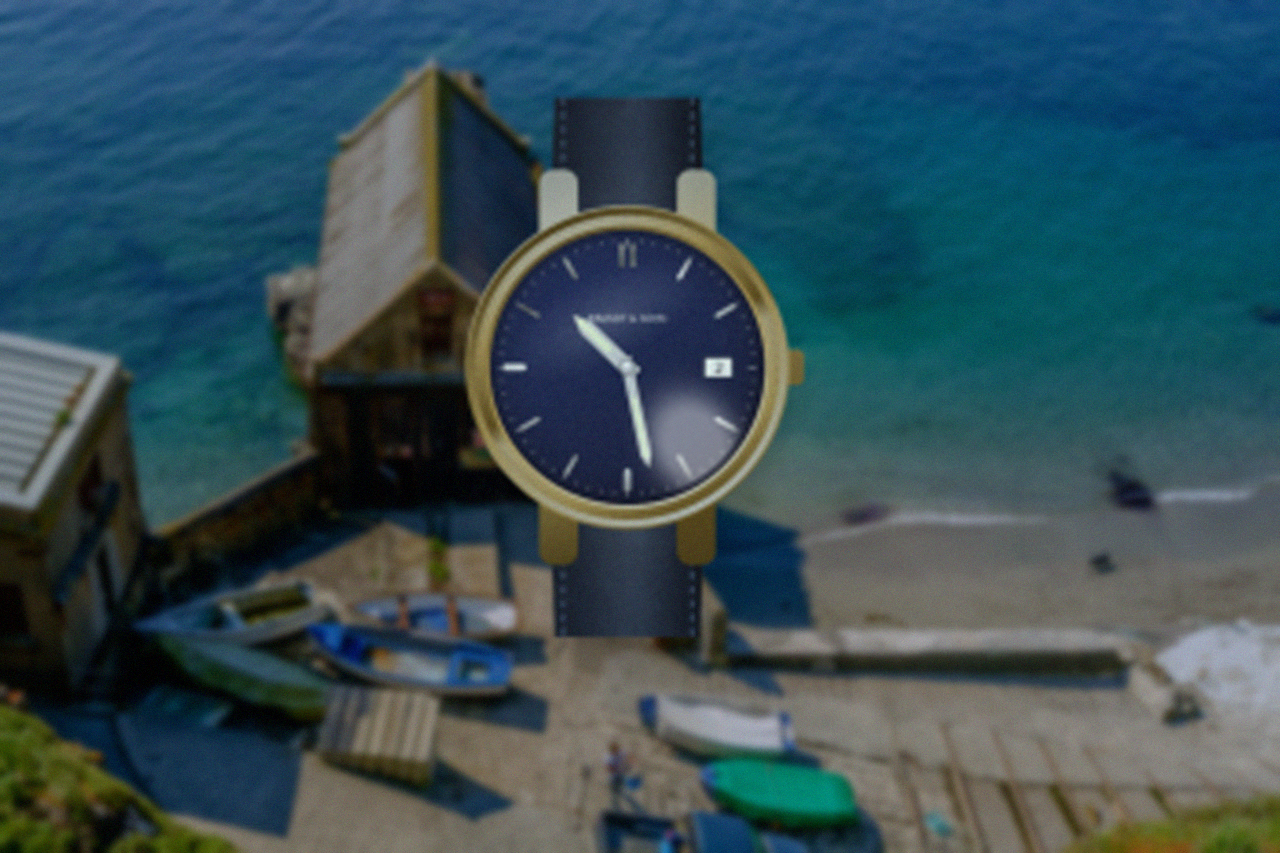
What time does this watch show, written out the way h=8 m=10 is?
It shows h=10 m=28
